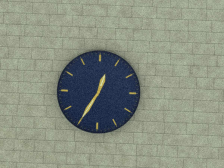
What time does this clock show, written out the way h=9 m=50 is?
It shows h=12 m=35
